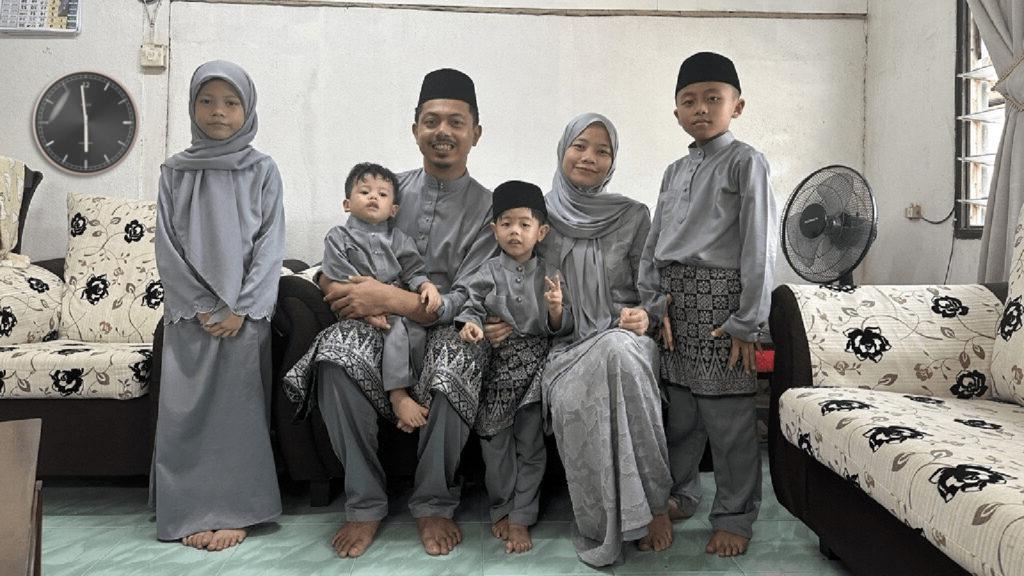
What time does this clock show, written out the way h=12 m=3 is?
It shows h=5 m=59
